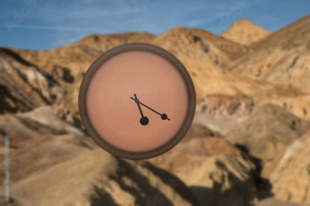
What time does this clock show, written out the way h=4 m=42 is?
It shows h=5 m=20
